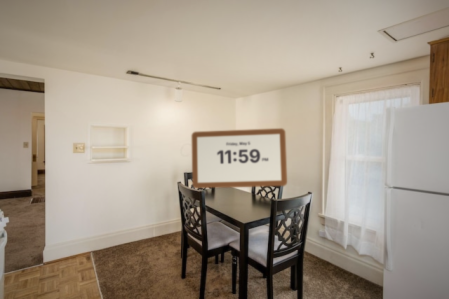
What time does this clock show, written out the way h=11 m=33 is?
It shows h=11 m=59
